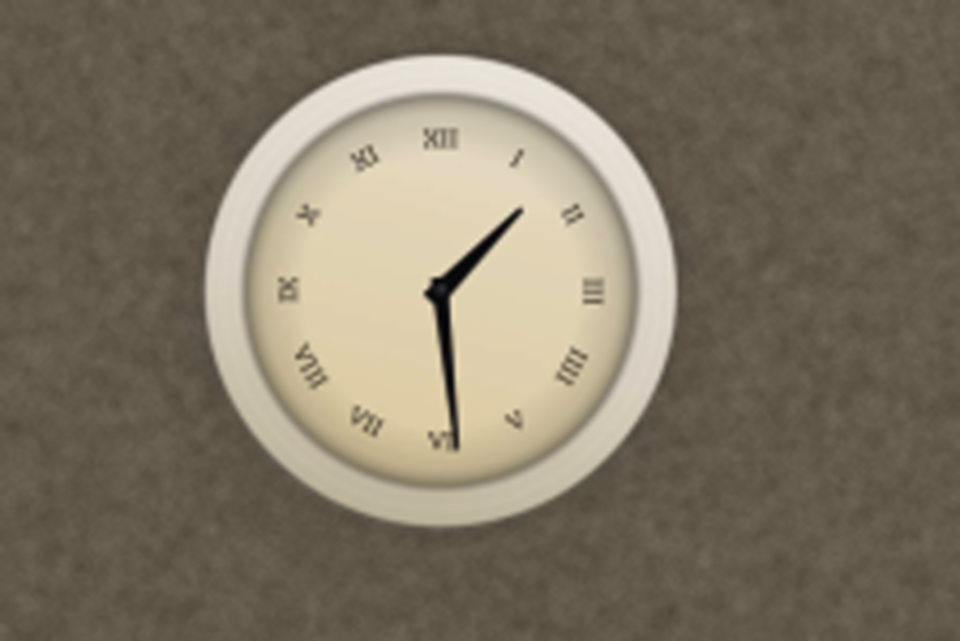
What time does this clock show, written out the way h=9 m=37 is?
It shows h=1 m=29
